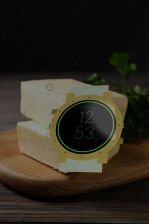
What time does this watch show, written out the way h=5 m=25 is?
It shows h=12 m=53
